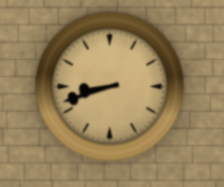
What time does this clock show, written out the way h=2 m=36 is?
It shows h=8 m=42
